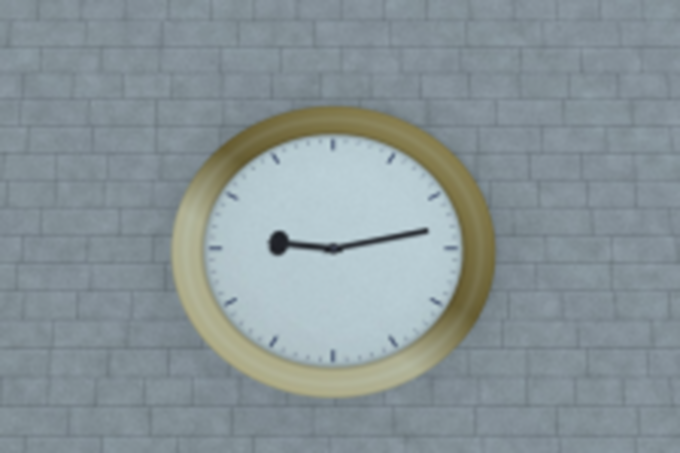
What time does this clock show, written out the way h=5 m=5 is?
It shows h=9 m=13
